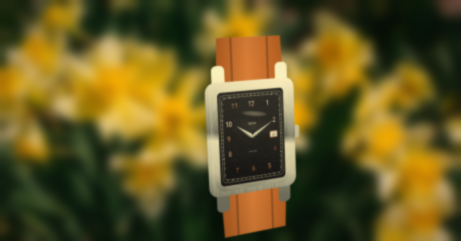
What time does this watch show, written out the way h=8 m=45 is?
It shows h=10 m=10
